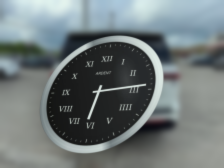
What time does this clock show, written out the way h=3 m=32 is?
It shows h=6 m=14
